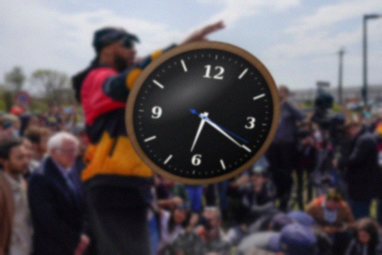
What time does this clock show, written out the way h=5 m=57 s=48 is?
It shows h=6 m=20 s=19
